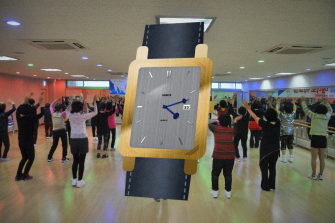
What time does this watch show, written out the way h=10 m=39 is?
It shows h=4 m=12
